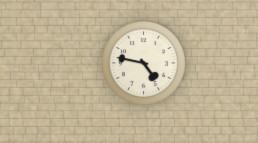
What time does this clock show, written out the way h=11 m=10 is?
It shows h=4 m=47
